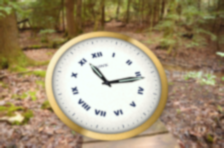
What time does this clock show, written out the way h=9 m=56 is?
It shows h=11 m=16
